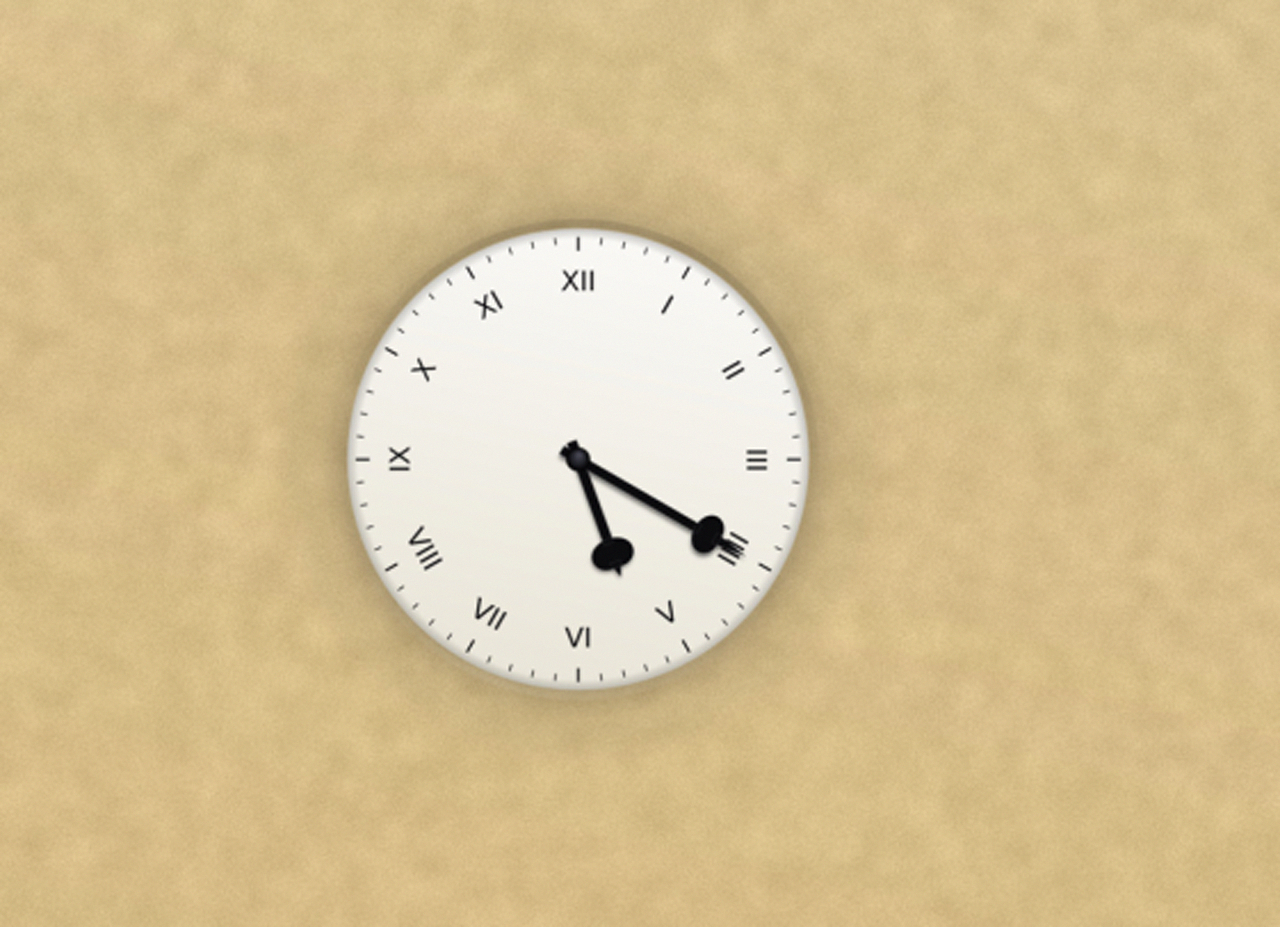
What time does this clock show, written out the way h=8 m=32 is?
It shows h=5 m=20
